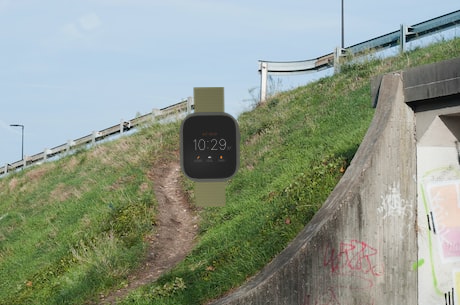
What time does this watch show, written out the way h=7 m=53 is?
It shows h=10 m=29
